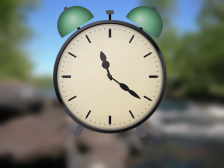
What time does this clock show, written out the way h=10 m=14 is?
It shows h=11 m=21
